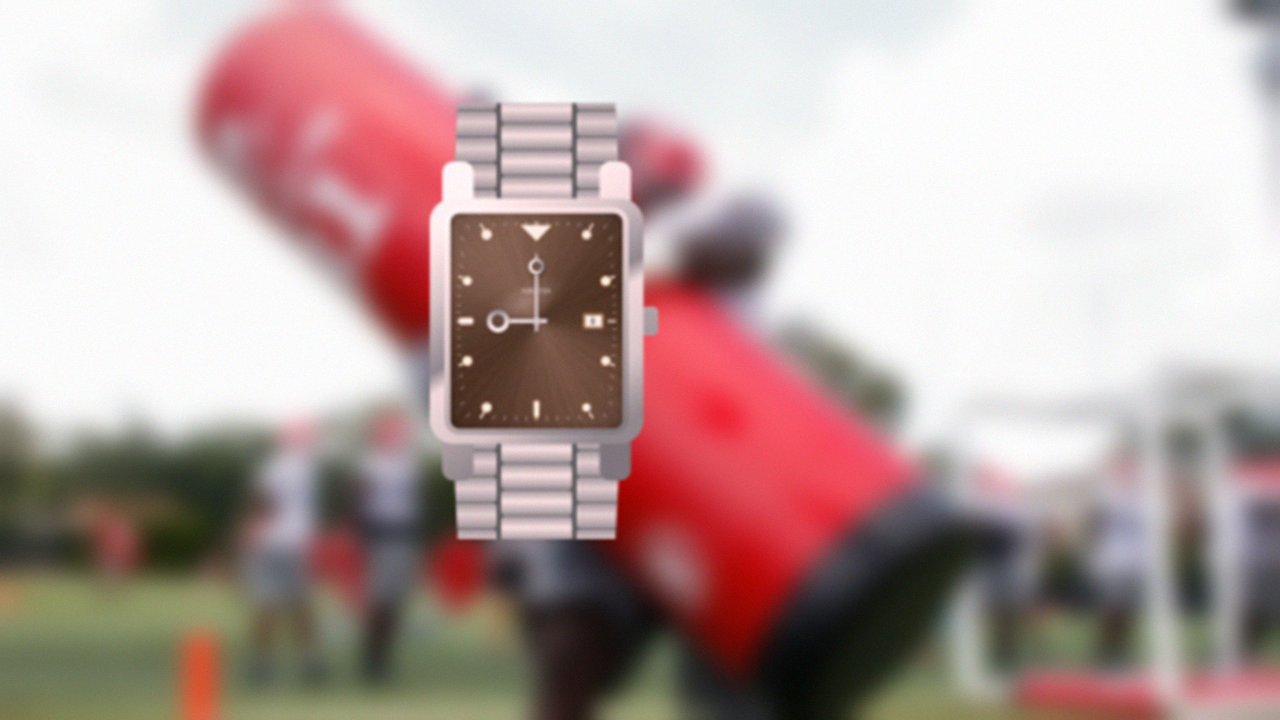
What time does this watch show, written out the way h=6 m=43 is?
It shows h=9 m=0
